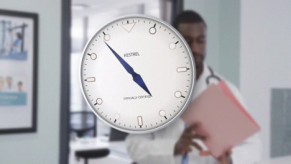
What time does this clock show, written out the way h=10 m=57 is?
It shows h=4 m=54
